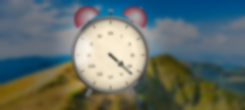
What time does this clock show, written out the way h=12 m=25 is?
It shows h=4 m=22
